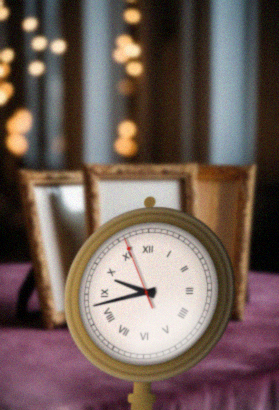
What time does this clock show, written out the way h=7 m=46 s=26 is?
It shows h=9 m=42 s=56
